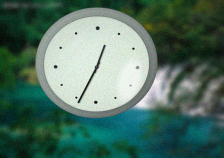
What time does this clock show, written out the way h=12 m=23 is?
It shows h=12 m=34
